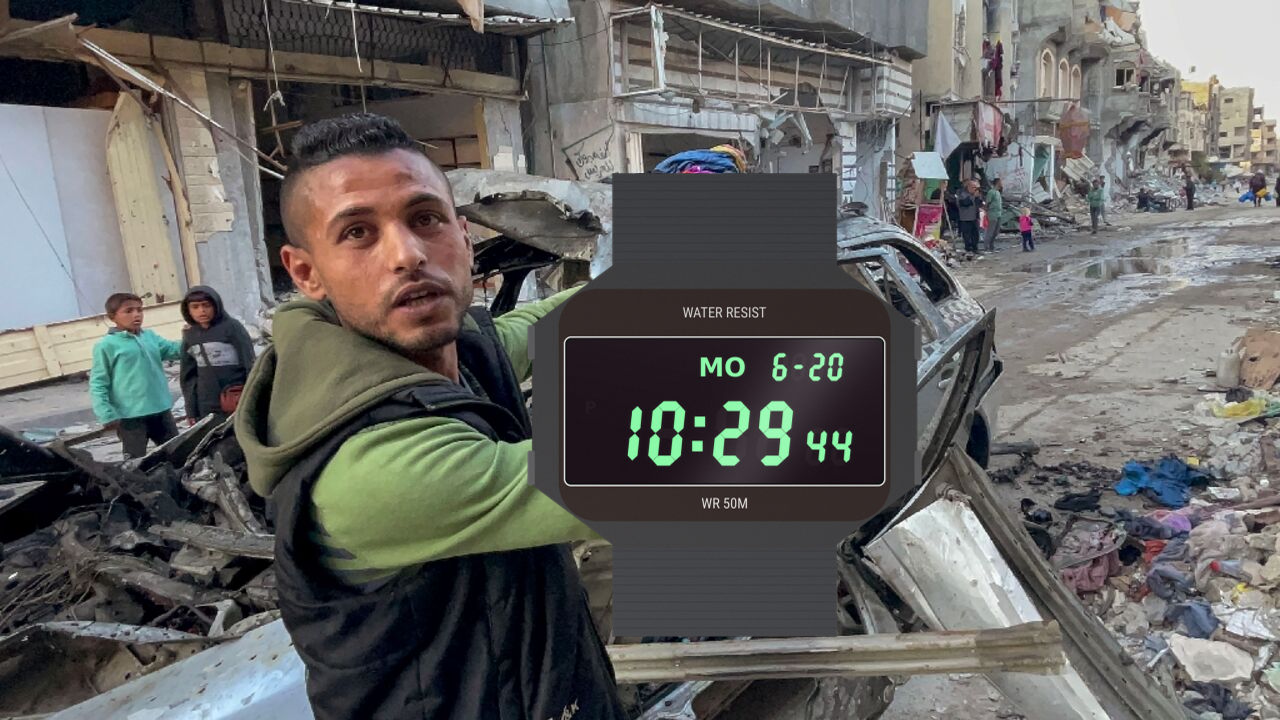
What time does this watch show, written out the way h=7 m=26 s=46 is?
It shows h=10 m=29 s=44
